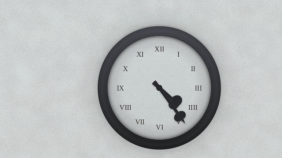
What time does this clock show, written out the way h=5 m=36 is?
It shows h=4 m=24
